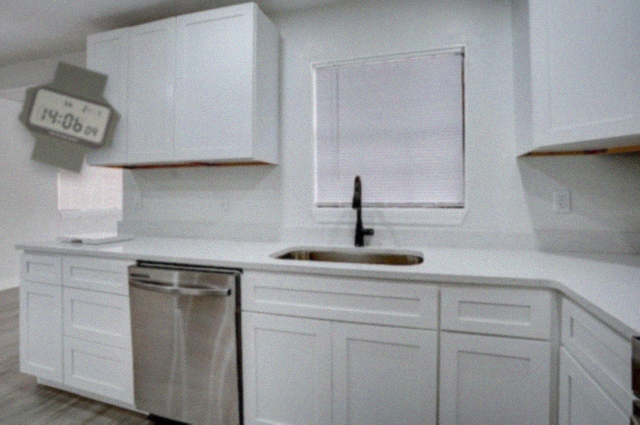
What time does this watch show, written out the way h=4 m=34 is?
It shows h=14 m=6
